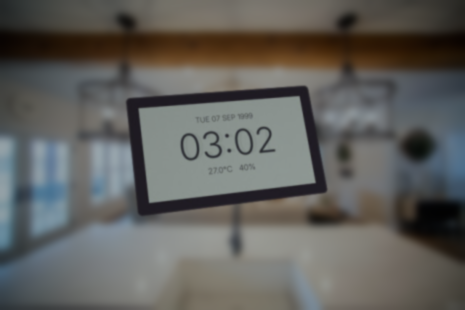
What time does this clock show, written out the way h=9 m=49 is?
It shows h=3 m=2
